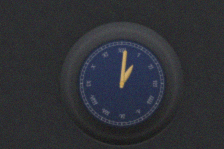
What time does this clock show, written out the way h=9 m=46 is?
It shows h=1 m=1
